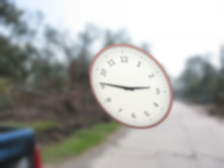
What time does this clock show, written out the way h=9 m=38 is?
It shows h=2 m=46
